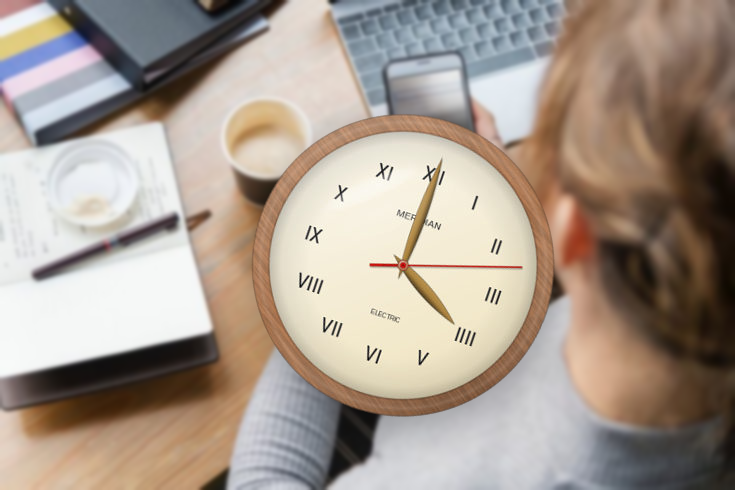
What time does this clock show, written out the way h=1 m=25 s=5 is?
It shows h=4 m=0 s=12
